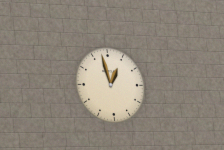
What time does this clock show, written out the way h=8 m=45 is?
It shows h=12 m=58
